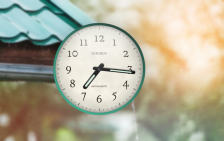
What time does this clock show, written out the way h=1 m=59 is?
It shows h=7 m=16
